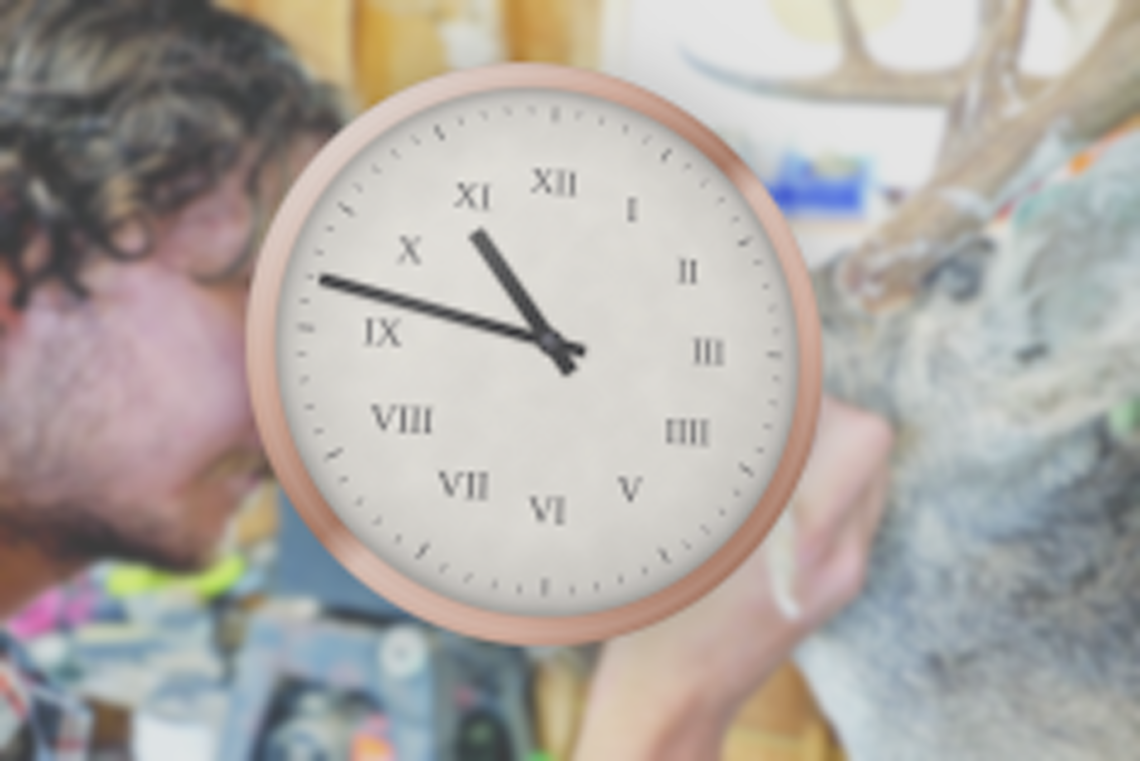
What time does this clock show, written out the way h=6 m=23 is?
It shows h=10 m=47
